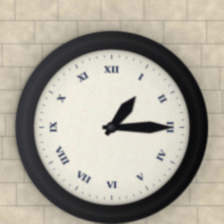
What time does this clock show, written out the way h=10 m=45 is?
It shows h=1 m=15
